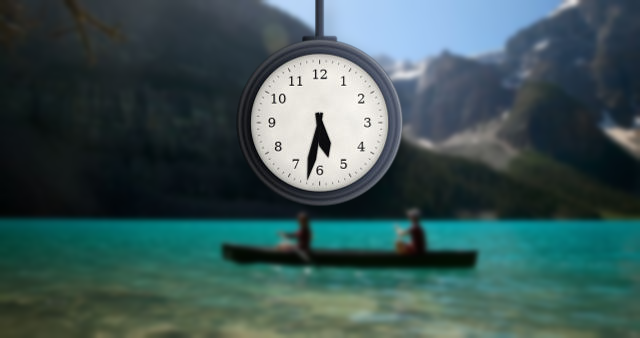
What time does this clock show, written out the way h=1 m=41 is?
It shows h=5 m=32
